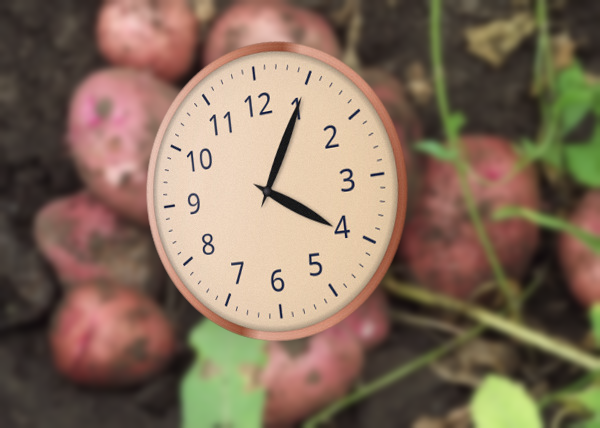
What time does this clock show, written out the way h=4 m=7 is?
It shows h=4 m=5
